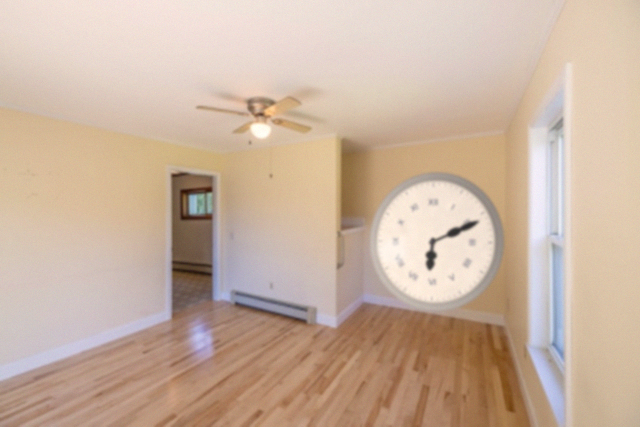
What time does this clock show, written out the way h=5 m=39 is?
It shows h=6 m=11
